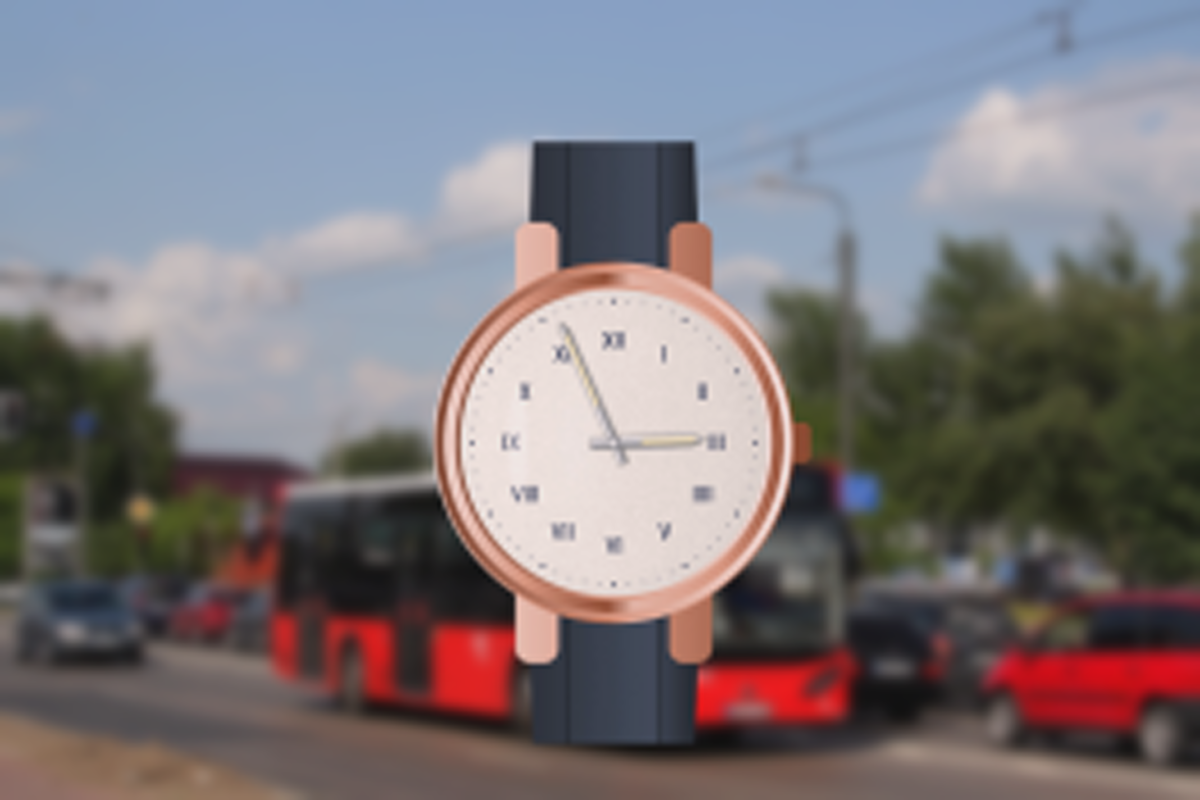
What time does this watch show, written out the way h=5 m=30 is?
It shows h=2 m=56
